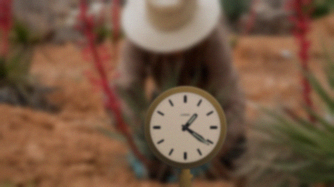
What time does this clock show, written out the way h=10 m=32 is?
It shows h=1 m=21
